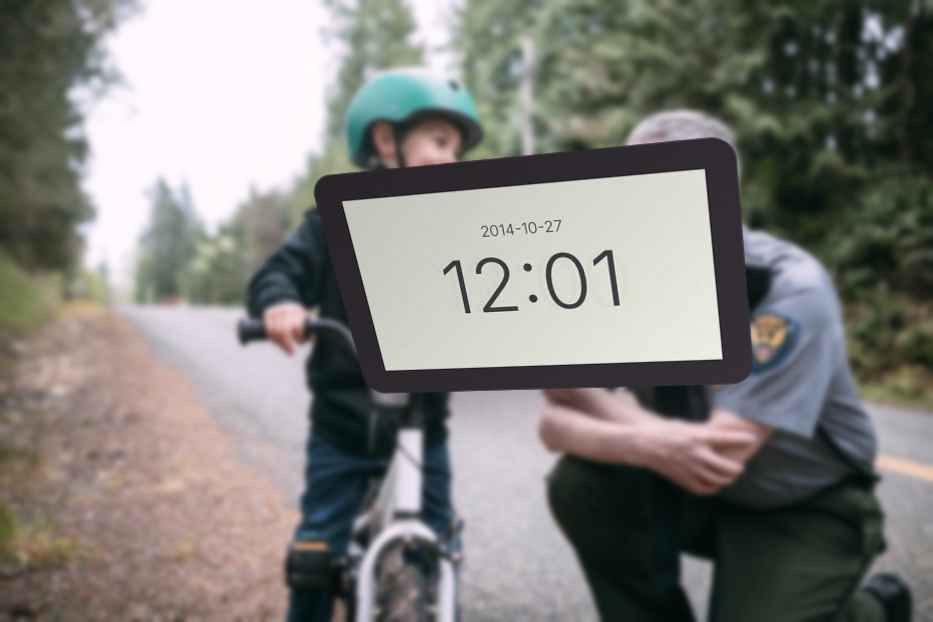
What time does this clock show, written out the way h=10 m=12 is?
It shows h=12 m=1
